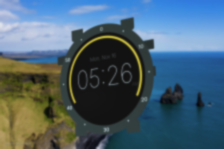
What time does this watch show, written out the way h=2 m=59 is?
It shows h=5 m=26
